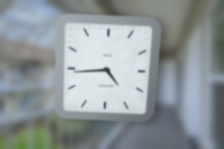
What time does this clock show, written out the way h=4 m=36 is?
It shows h=4 m=44
